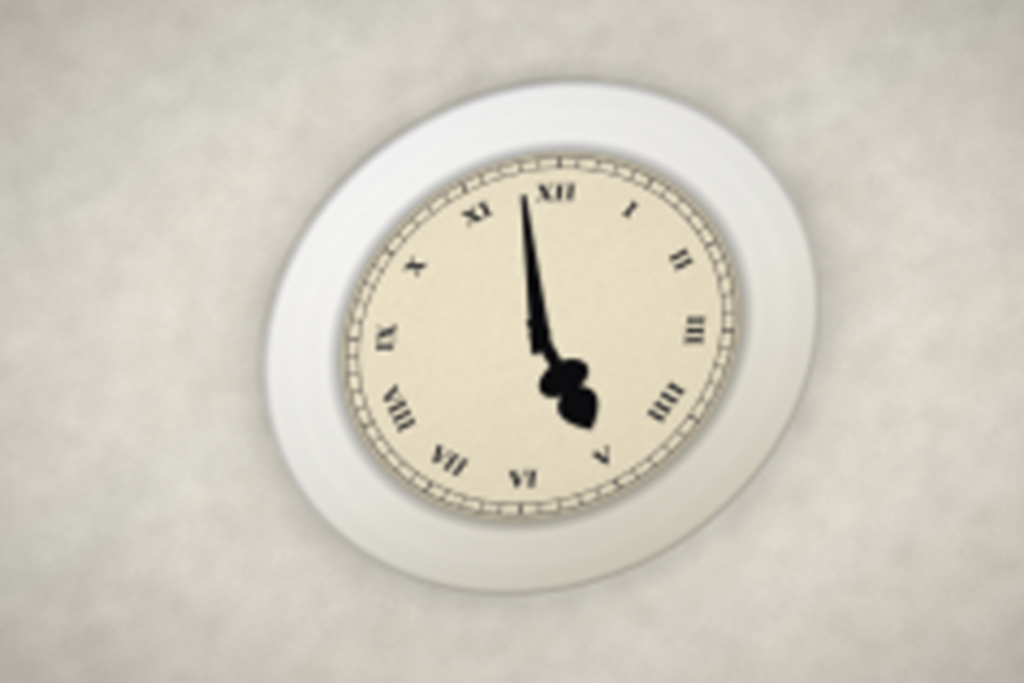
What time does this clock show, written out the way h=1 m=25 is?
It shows h=4 m=58
